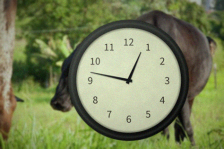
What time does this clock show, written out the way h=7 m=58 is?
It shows h=12 m=47
